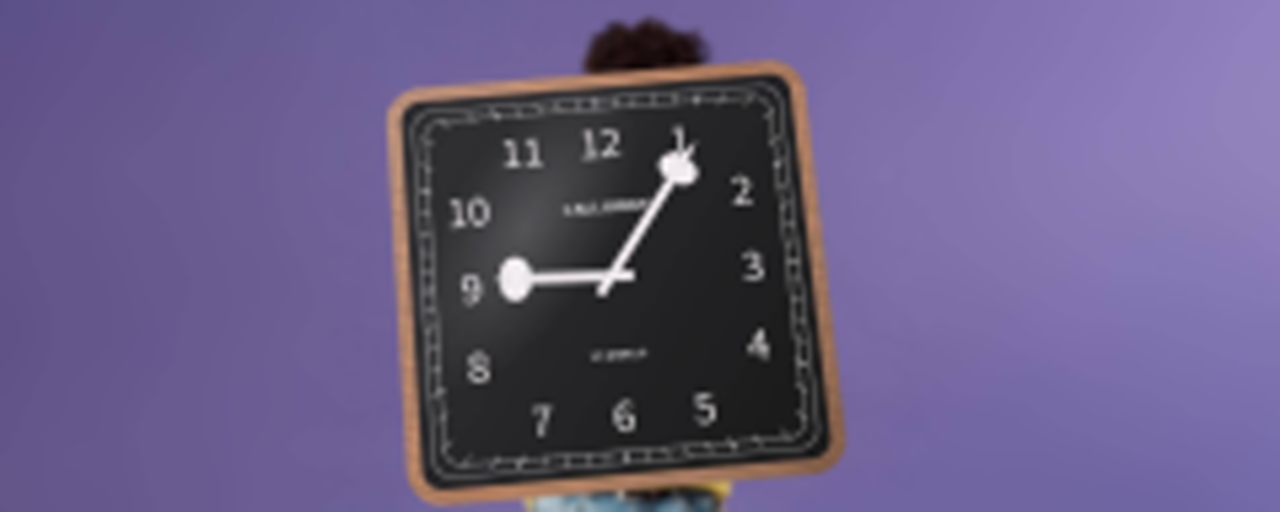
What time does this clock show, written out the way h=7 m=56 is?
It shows h=9 m=6
